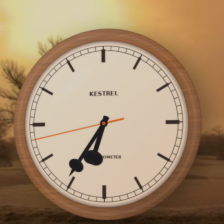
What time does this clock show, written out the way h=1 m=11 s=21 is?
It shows h=6 m=35 s=43
